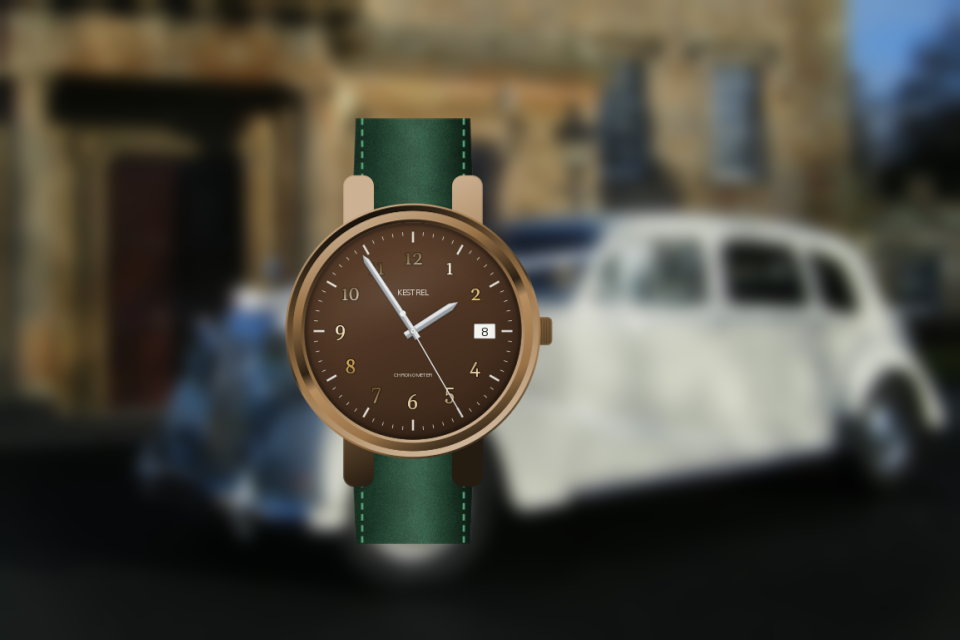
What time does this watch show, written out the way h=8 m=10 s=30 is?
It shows h=1 m=54 s=25
